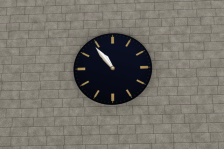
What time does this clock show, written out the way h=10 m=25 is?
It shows h=10 m=54
